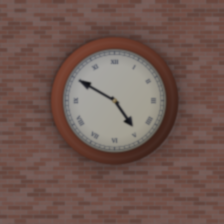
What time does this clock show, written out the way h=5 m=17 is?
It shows h=4 m=50
